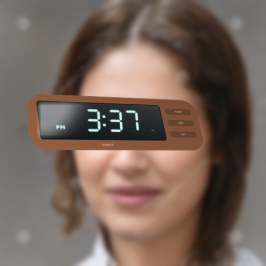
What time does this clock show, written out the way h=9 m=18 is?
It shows h=3 m=37
